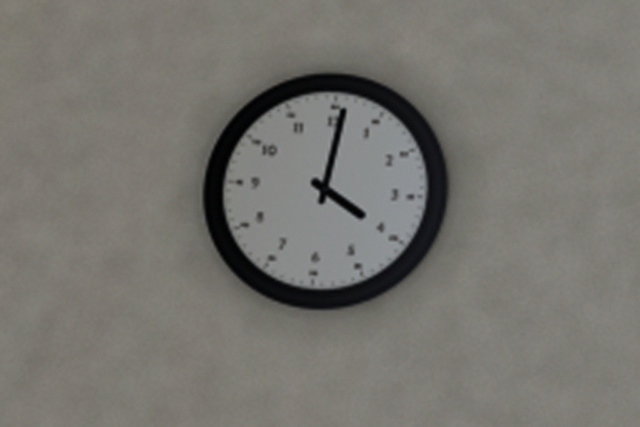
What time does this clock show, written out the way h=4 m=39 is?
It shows h=4 m=1
